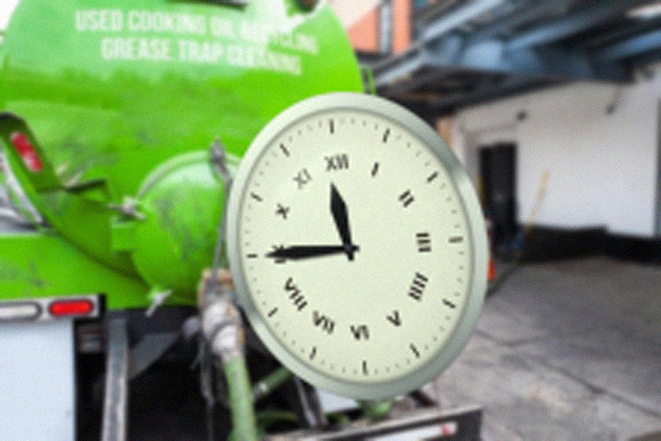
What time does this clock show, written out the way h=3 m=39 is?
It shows h=11 m=45
